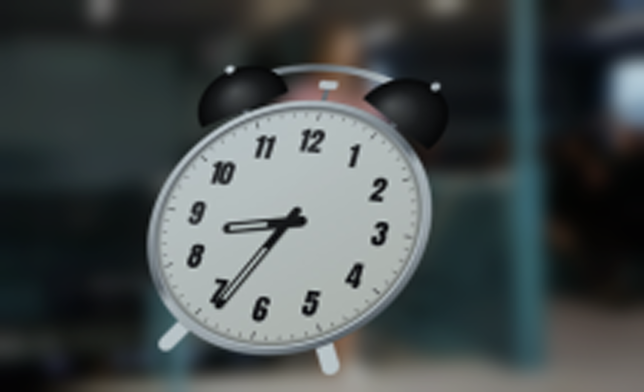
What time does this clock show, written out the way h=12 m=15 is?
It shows h=8 m=34
